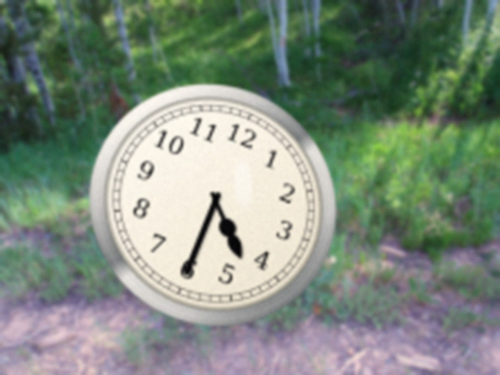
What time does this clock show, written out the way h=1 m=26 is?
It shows h=4 m=30
